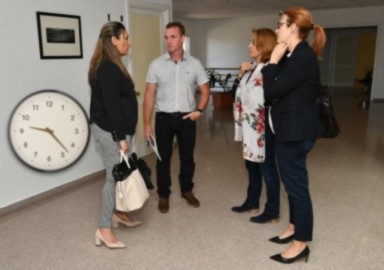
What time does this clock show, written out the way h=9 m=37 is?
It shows h=9 m=23
